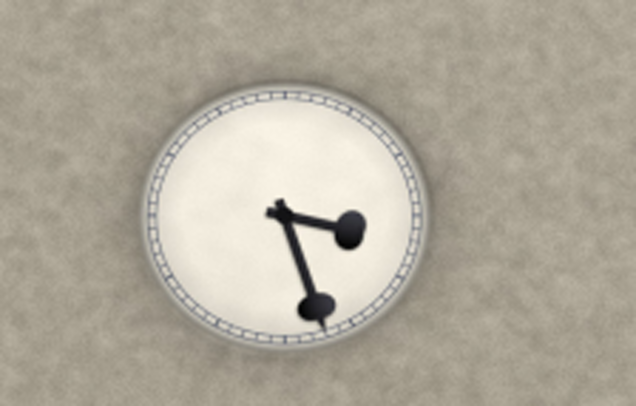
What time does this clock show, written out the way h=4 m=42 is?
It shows h=3 m=27
